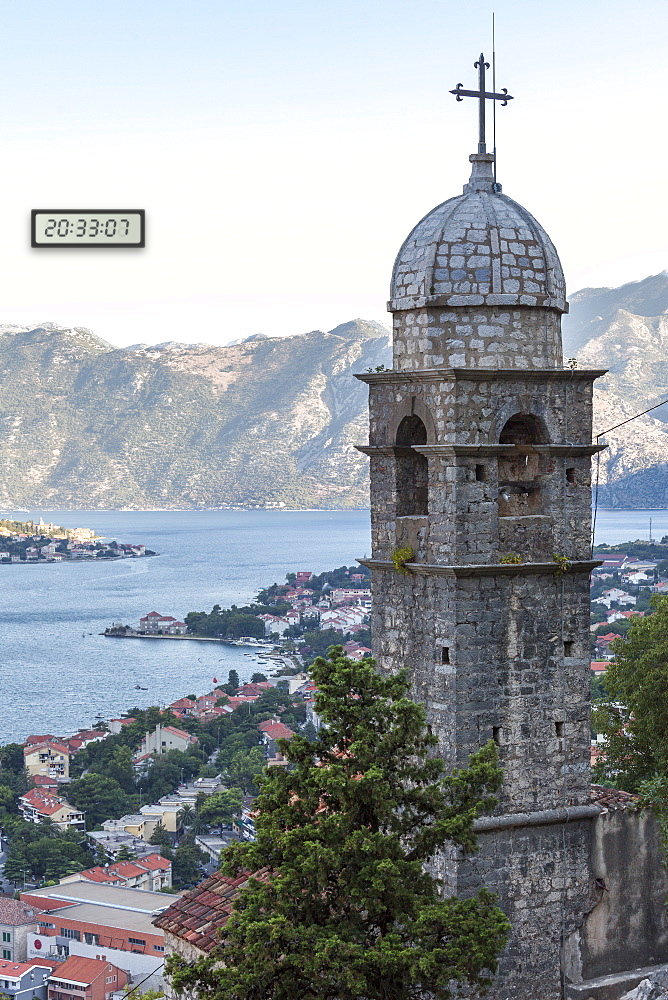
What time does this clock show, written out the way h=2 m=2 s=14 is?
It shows h=20 m=33 s=7
